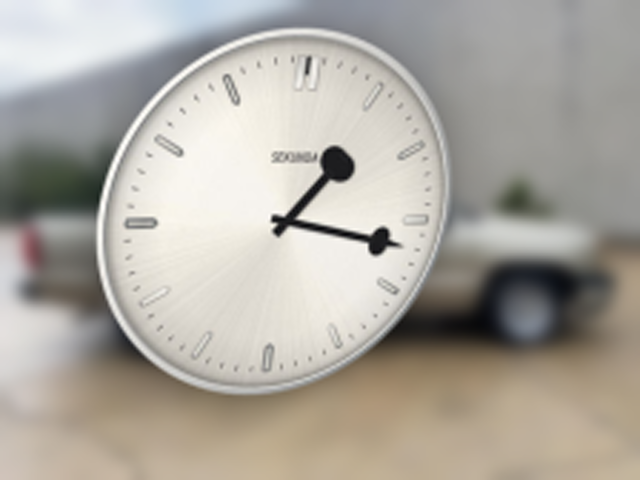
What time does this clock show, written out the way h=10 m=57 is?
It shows h=1 m=17
